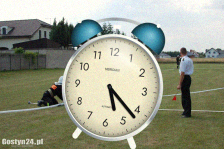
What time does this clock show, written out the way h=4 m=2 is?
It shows h=5 m=22
